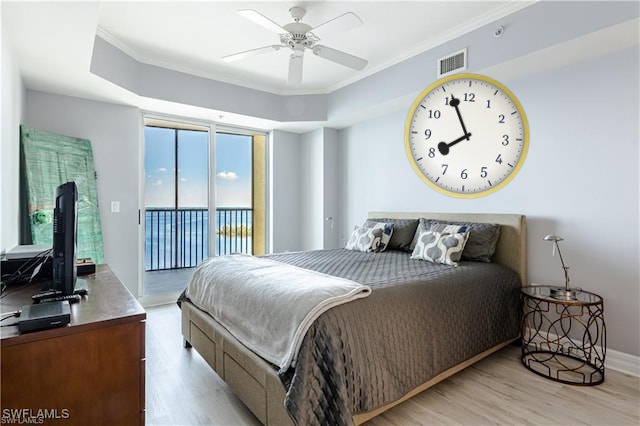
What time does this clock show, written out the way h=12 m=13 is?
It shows h=7 m=56
